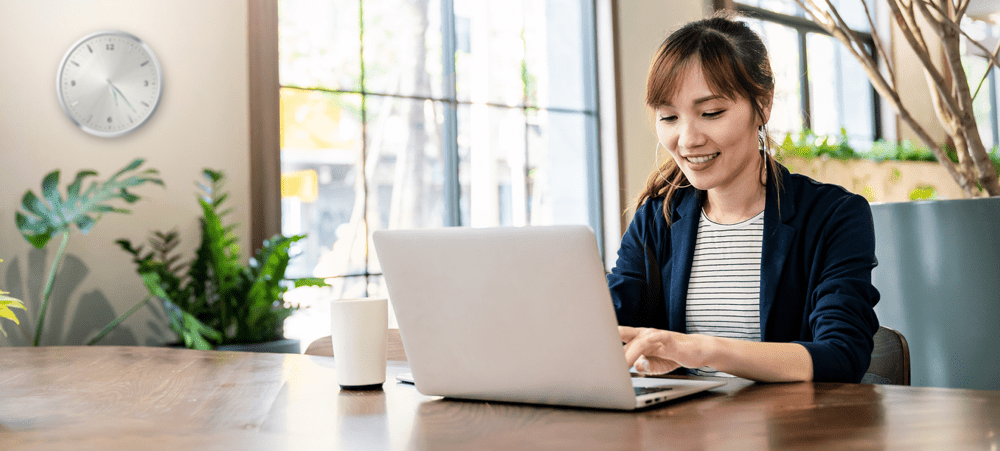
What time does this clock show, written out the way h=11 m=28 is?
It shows h=5 m=23
